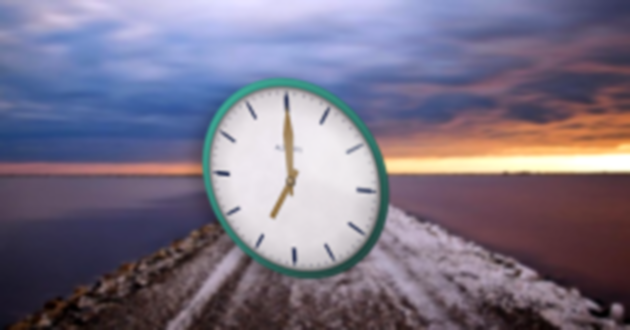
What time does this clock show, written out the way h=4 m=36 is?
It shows h=7 m=0
